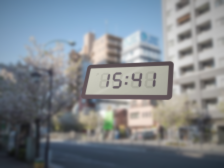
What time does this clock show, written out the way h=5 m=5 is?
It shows h=15 m=41
